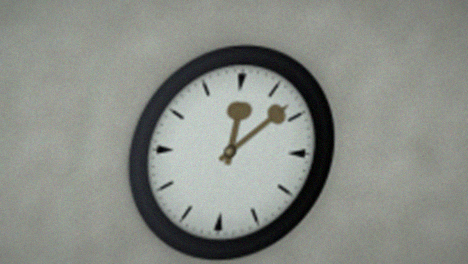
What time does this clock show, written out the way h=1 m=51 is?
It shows h=12 m=8
